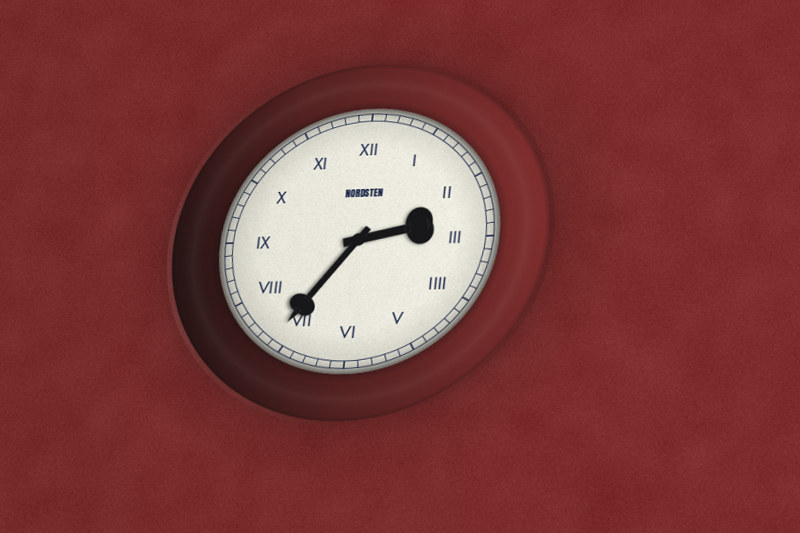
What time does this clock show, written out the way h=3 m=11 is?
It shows h=2 m=36
